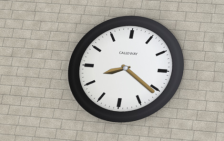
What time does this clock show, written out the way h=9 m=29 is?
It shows h=8 m=21
